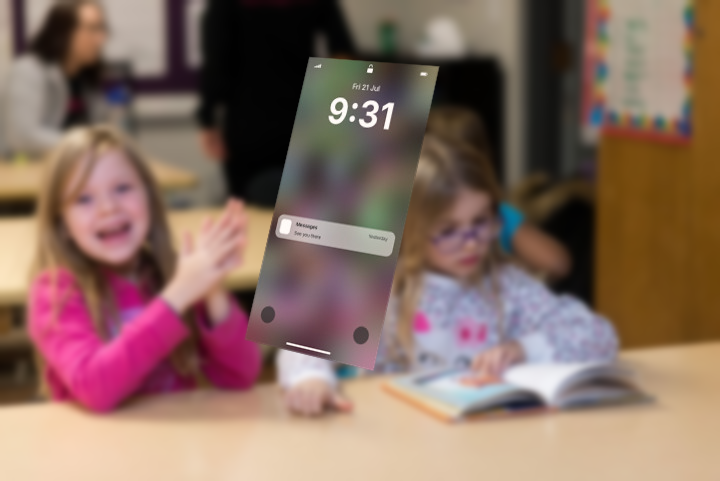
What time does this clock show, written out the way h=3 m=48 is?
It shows h=9 m=31
